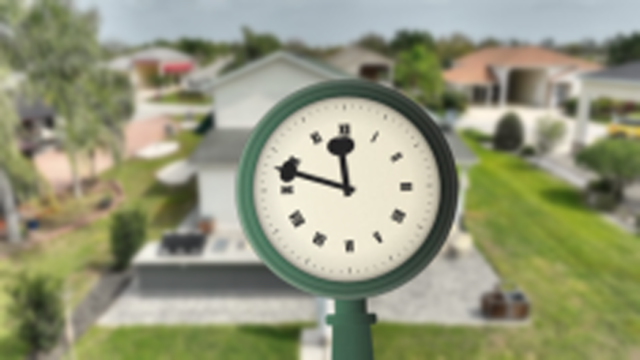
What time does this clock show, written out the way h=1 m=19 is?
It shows h=11 m=48
